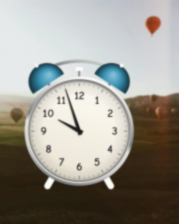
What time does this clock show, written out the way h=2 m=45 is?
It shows h=9 m=57
